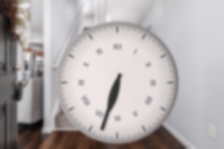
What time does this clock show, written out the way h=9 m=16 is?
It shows h=6 m=33
